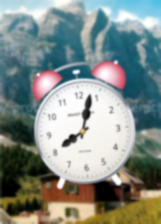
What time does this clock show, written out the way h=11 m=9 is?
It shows h=8 m=3
